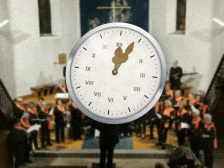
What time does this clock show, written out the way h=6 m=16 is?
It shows h=12 m=4
